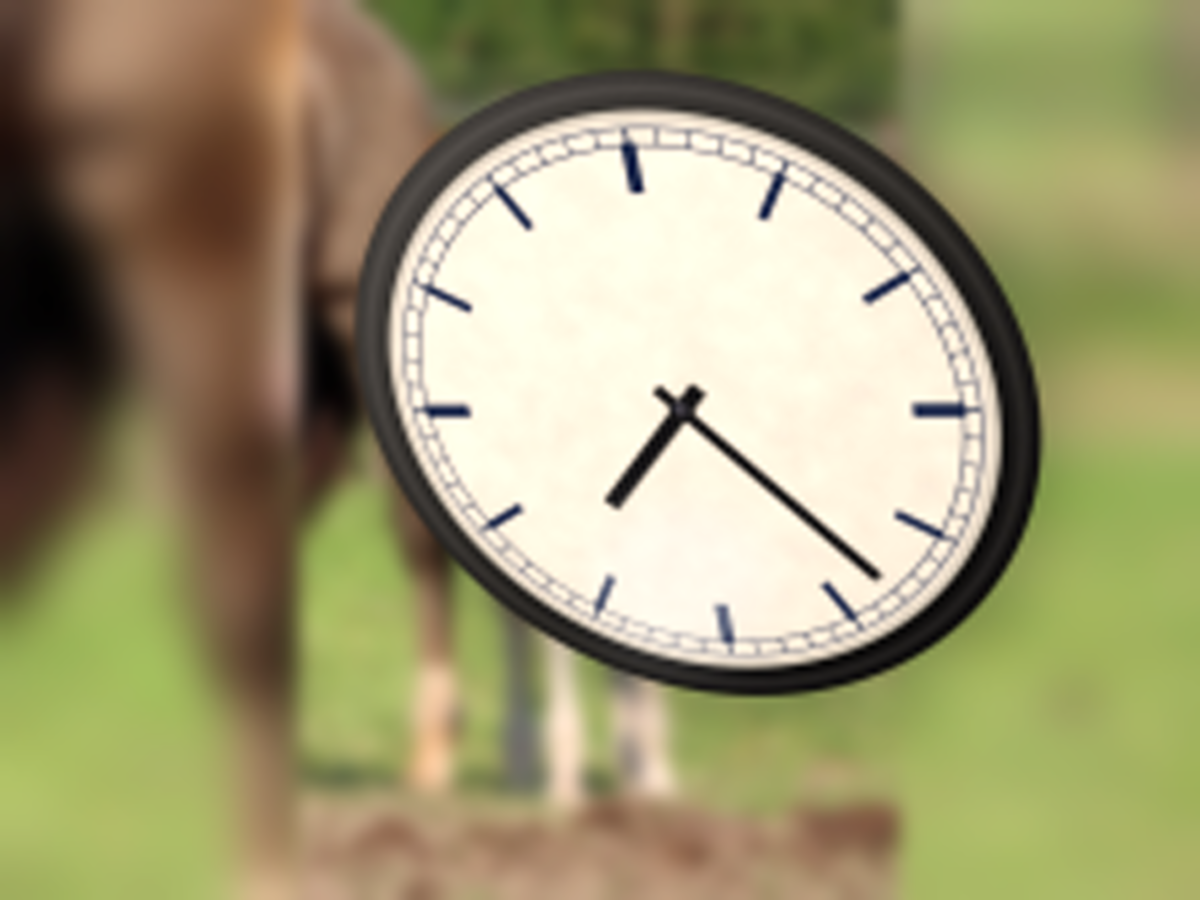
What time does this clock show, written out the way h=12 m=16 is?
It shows h=7 m=23
